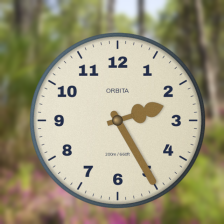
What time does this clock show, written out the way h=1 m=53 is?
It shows h=2 m=25
